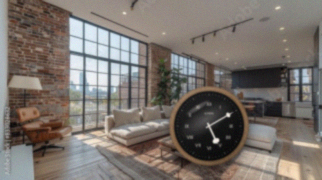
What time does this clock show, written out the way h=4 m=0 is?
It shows h=5 m=10
